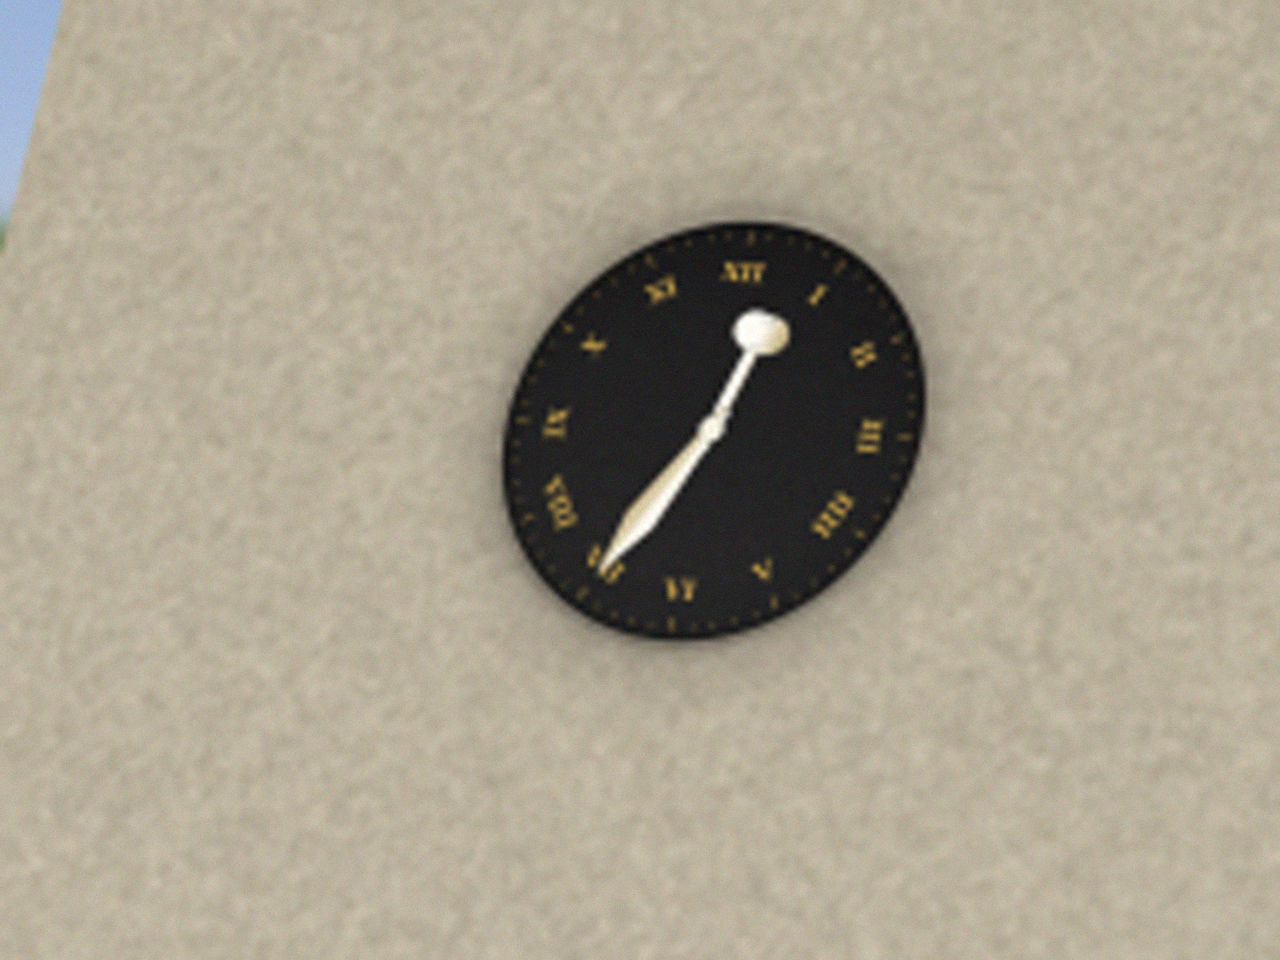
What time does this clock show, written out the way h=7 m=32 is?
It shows h=12 m=35
